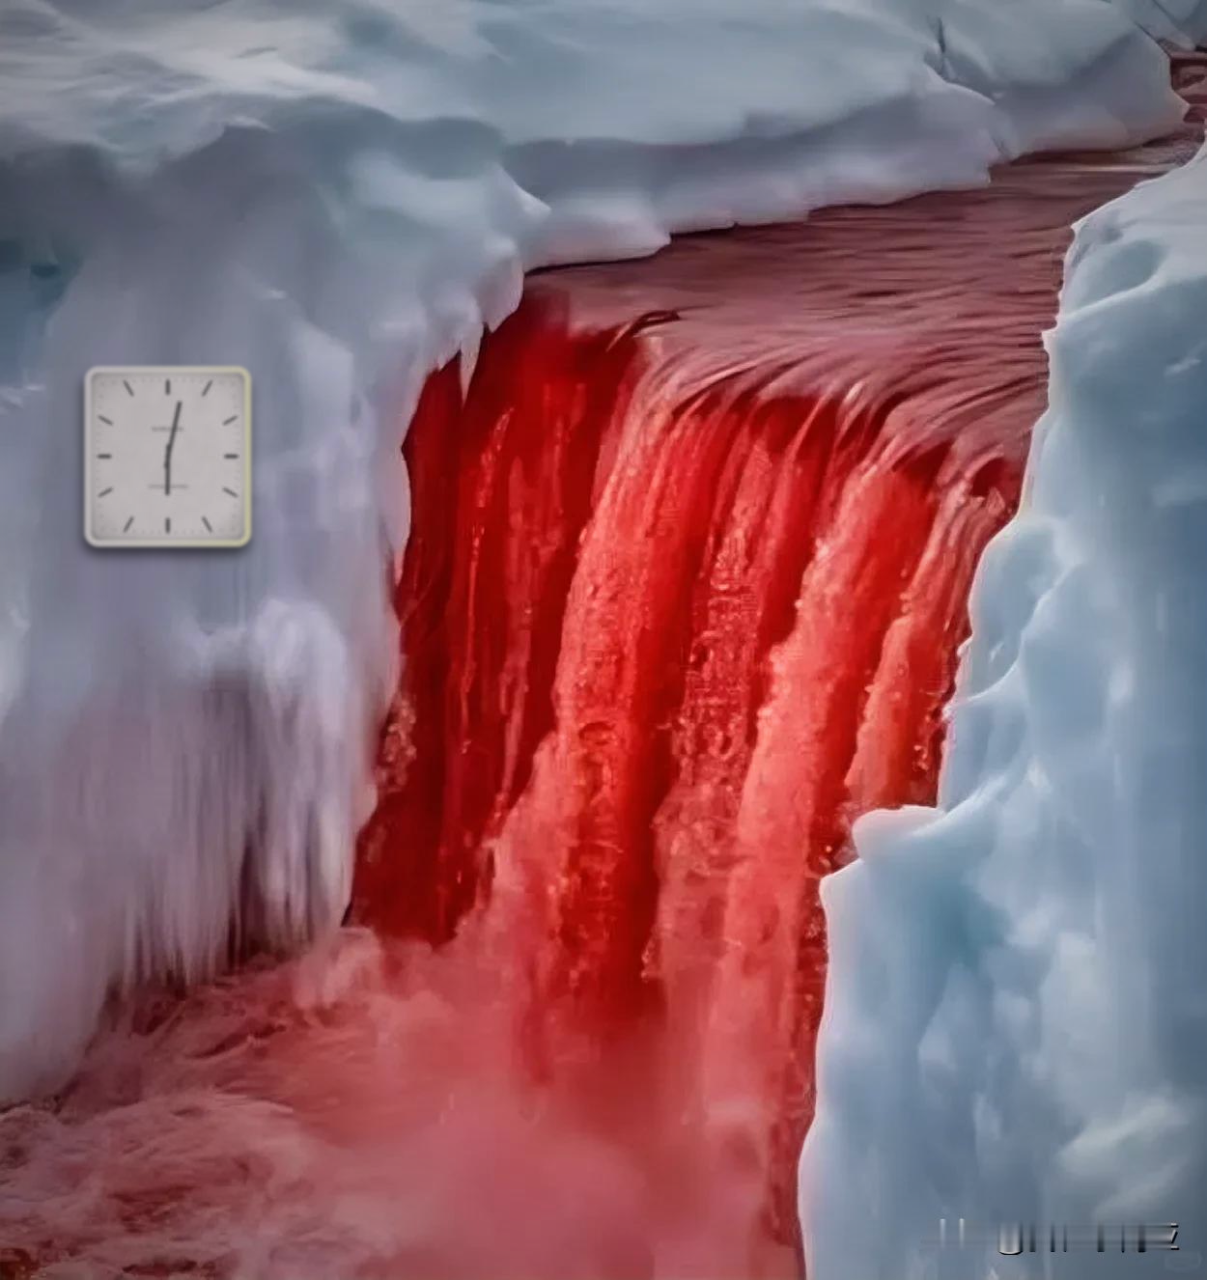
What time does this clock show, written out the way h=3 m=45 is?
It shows h=6 m=2
